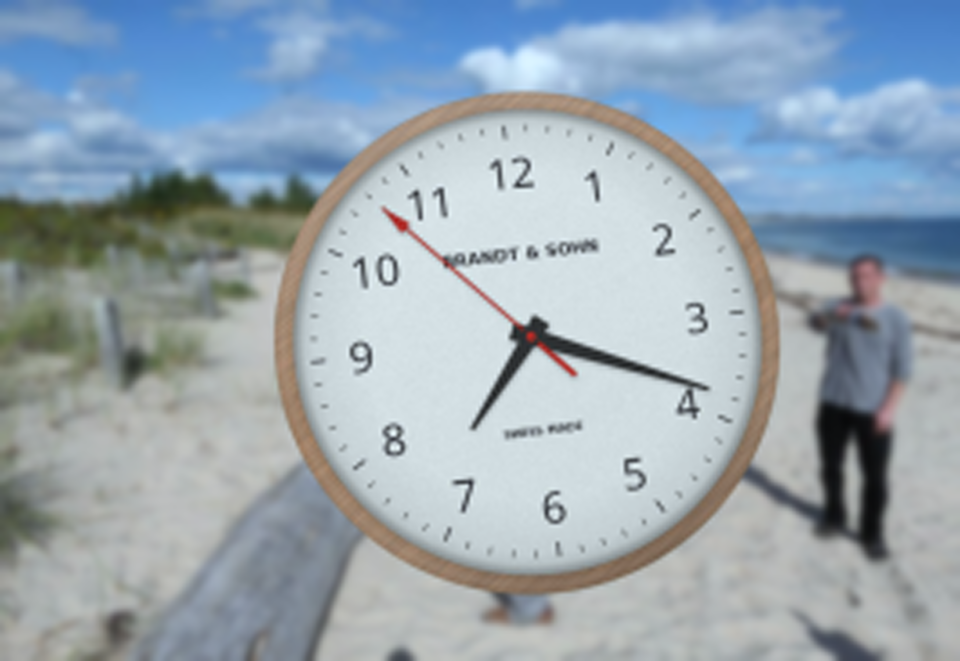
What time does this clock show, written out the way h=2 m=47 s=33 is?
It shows h=7 m=18 s=53
